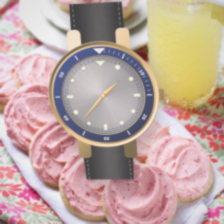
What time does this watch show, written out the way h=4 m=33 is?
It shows h=1 m=37
